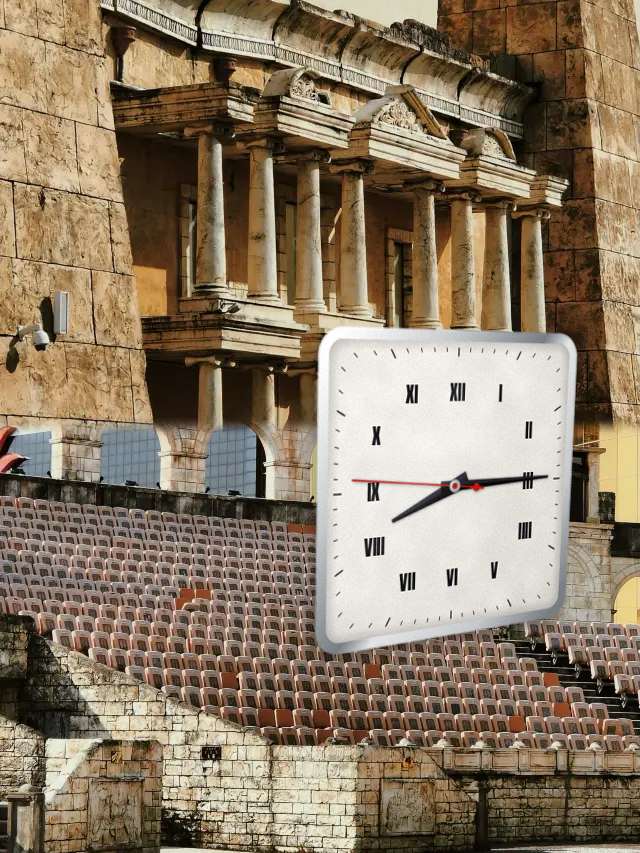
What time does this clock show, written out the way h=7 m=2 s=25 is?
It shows h=8 m=14 s=46
